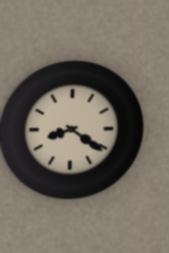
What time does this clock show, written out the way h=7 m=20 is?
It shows h=8 m=21
